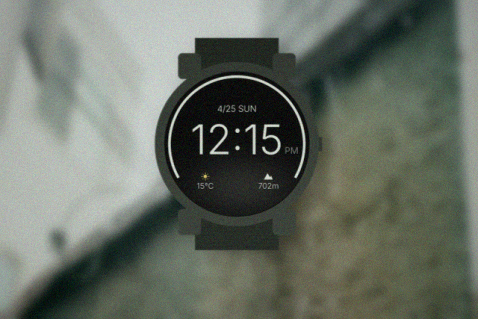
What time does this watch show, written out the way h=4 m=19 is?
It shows h=12 m=15
